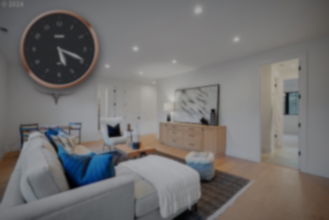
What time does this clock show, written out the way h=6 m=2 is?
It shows h=5 m=19
